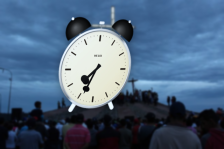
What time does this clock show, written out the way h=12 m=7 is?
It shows h=7 m=34
